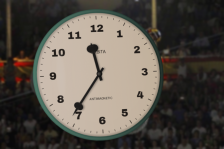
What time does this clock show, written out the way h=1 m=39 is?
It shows h=11 m=36
